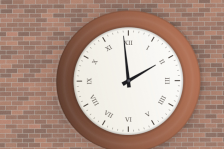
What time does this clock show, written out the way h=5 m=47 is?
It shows h=1 m=59
